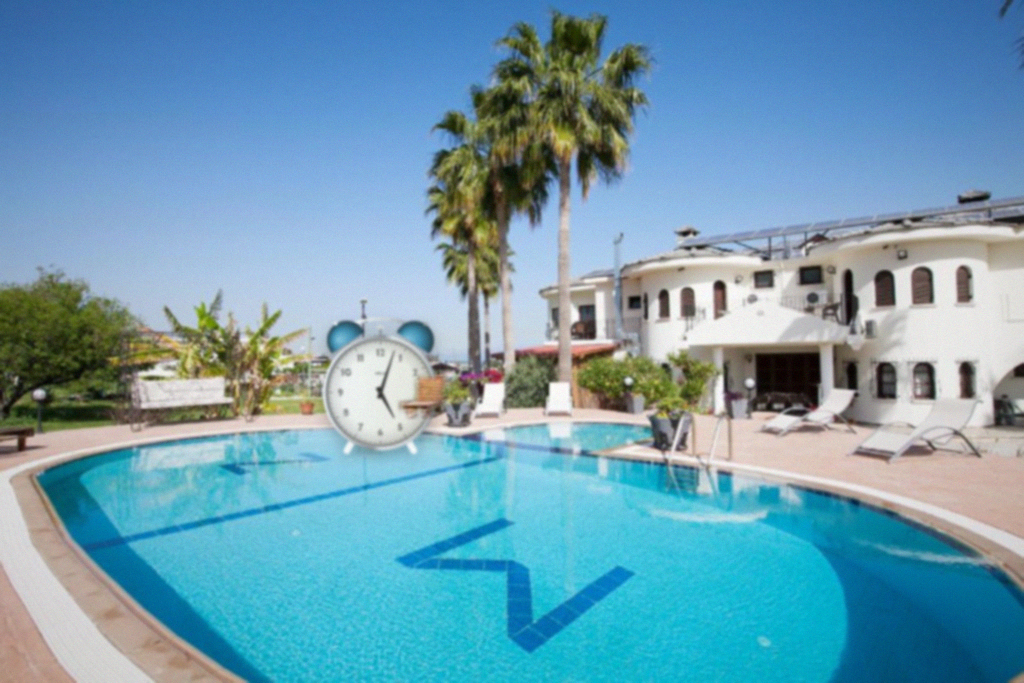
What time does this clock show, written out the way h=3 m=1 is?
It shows h=5 m=3
